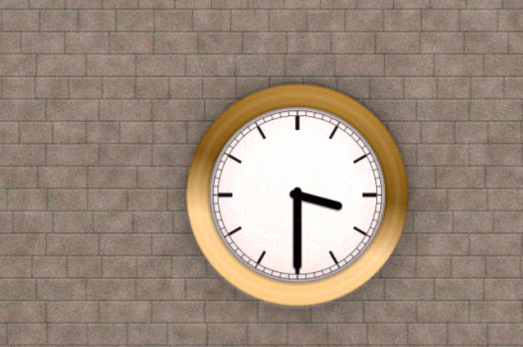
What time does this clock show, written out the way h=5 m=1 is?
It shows h=3 m=30
